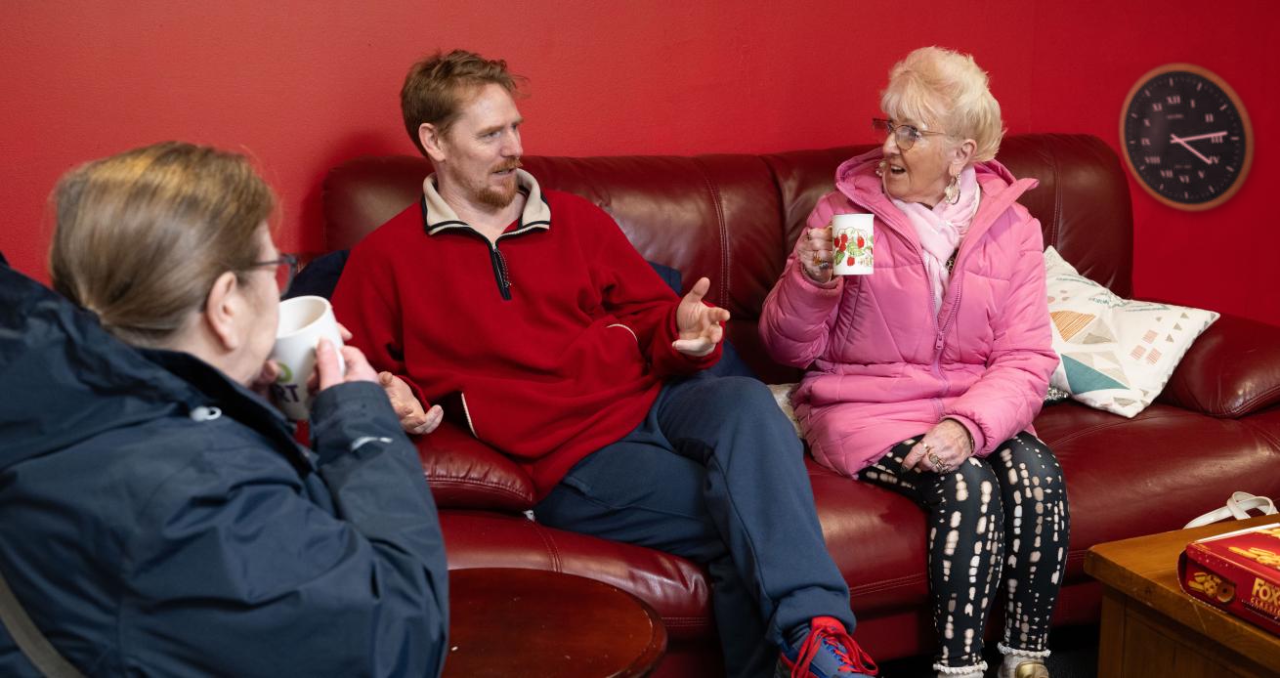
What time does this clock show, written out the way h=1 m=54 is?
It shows h=4 m=14
